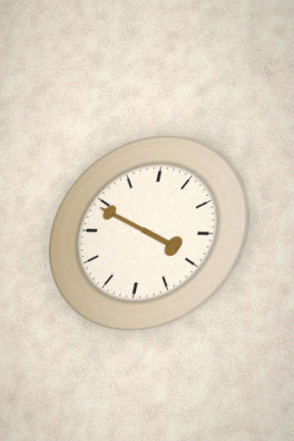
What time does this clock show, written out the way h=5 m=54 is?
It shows h=3 m=49
